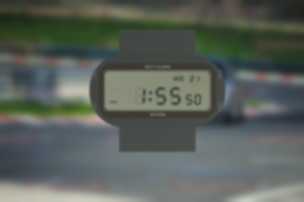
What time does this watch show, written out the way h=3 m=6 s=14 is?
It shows h=1 m=55 s=50
